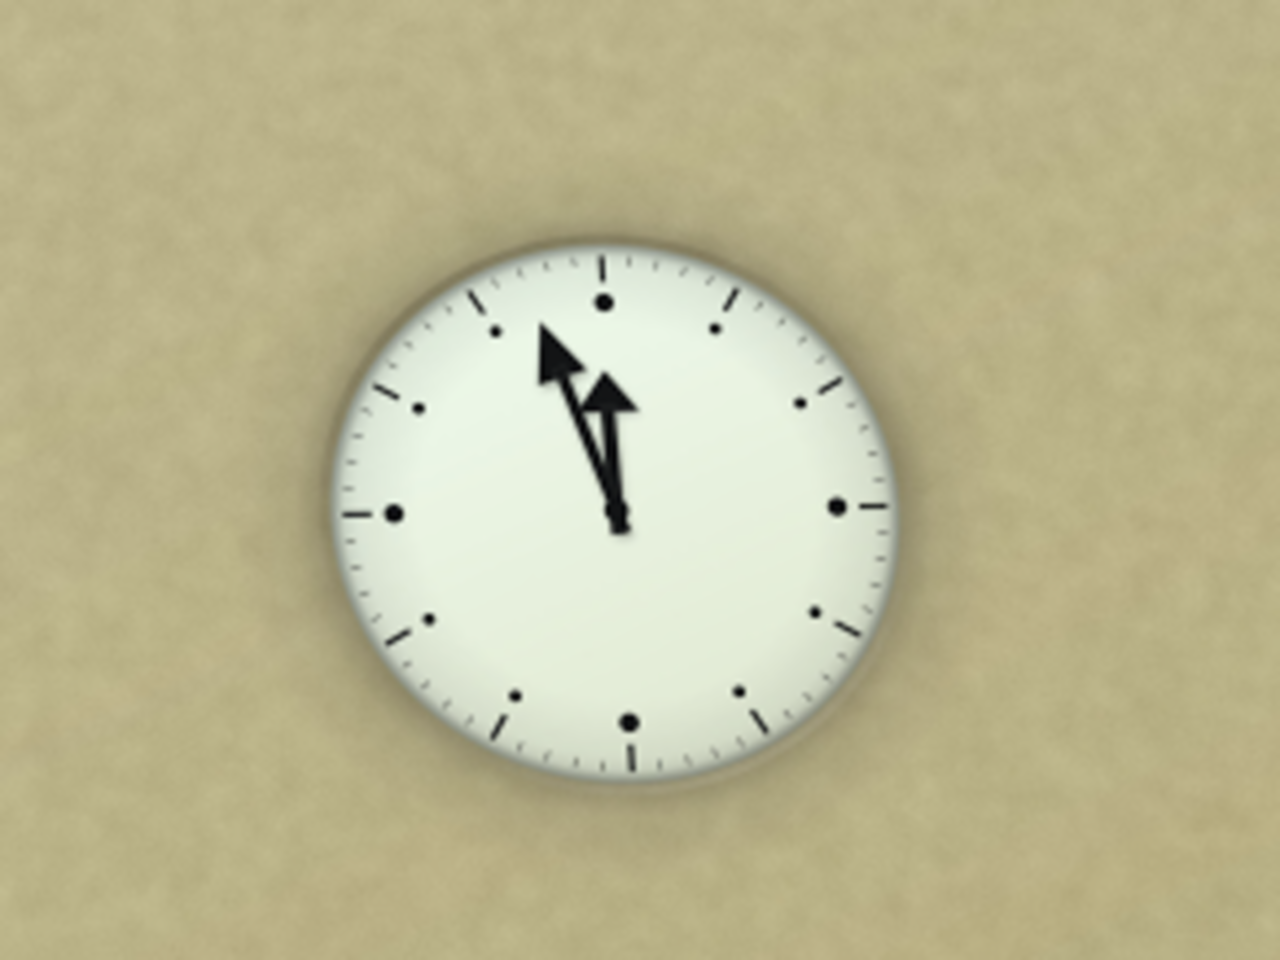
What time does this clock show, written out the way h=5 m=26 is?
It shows h=11 m=57
